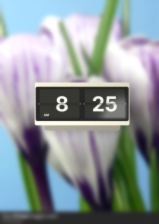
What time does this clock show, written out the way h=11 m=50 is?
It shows h=8 m=25
